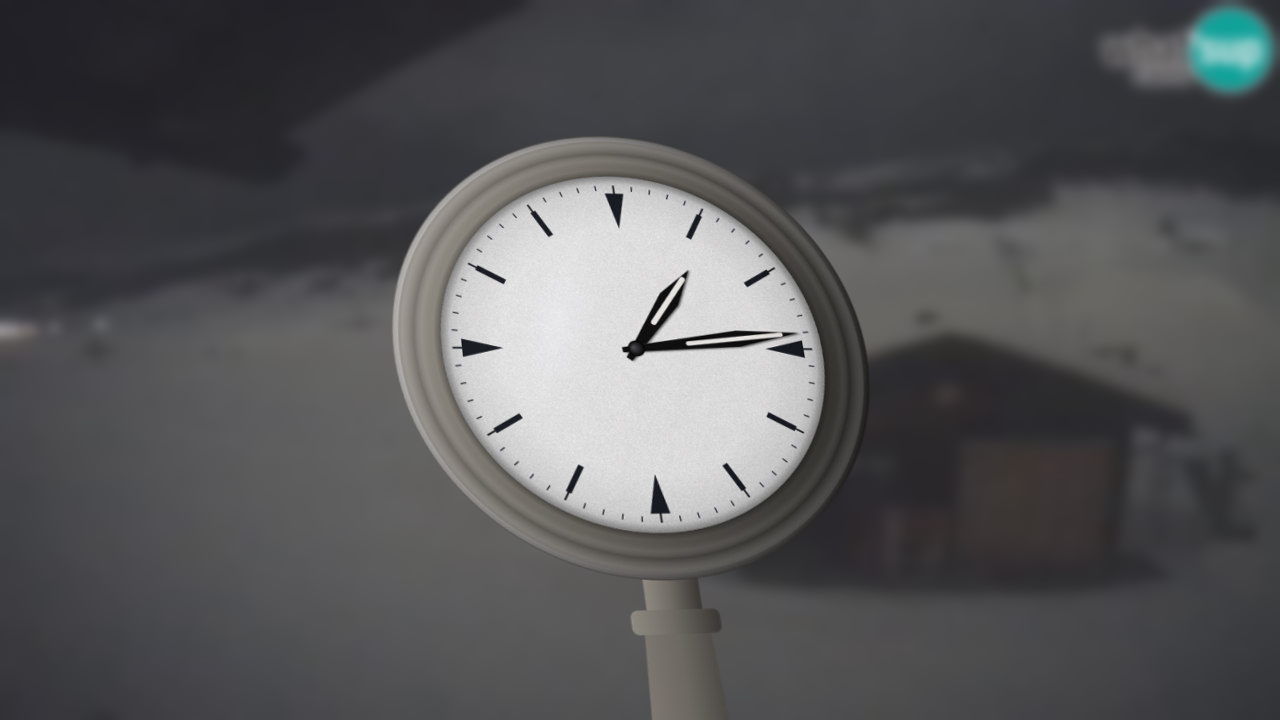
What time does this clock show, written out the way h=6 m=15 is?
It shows h=1 m=14
